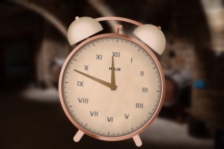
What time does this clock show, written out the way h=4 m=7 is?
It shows h=11 m=48
